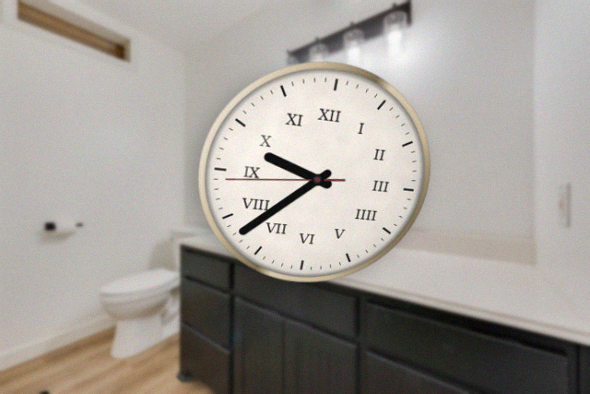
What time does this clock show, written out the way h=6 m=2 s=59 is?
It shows h=9 m=37 s=44
